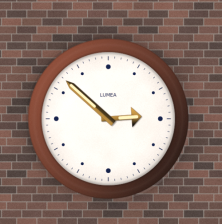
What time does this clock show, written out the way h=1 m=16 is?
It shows h=2 m=52
